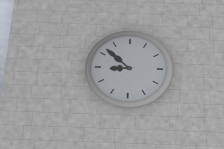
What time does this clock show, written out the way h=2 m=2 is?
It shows h=8 m=52
